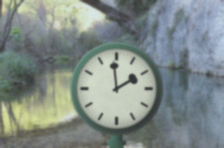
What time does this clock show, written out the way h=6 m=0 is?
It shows h=1 m=59
